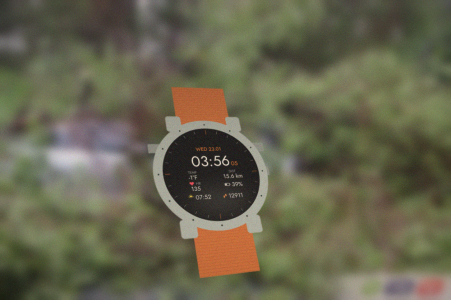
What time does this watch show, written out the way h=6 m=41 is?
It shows h=3 m=56
